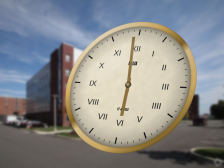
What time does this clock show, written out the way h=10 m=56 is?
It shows h=5 m=59
